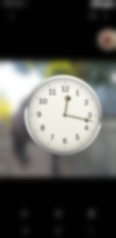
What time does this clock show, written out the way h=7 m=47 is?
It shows h=12 m=17
